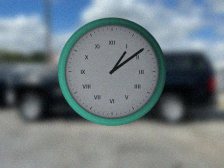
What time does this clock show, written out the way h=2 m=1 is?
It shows h=1 m=9
